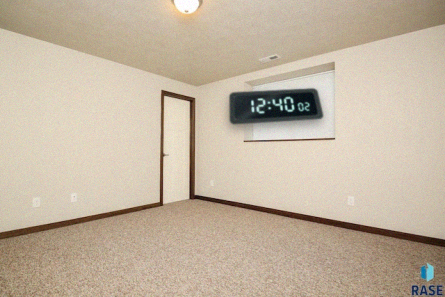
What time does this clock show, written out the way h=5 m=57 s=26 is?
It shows h=12 m=40 s=2
